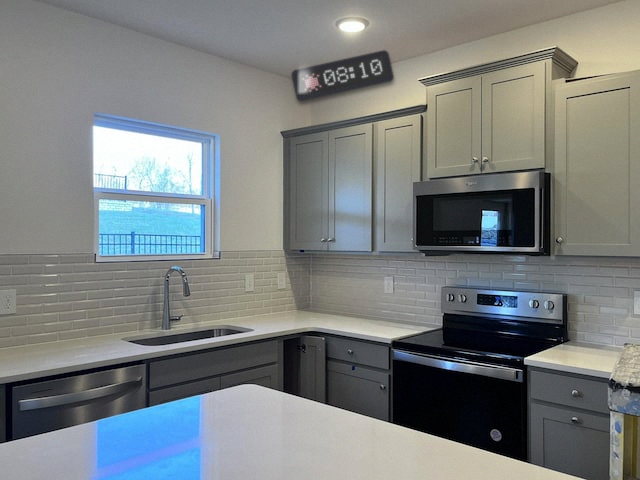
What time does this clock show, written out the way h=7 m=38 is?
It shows h=8 m=10
